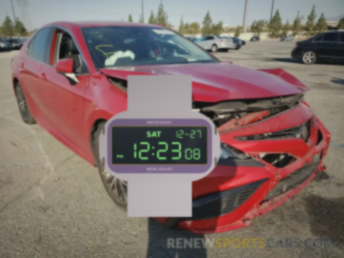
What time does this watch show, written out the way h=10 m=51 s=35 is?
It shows h=12 m=23 s=8
